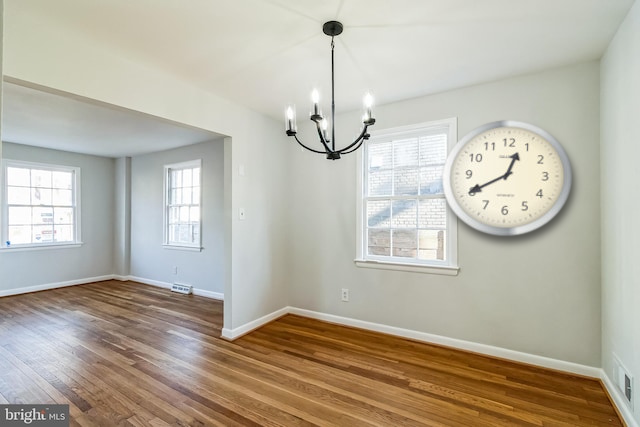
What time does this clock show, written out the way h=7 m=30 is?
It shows h=12 m=40
